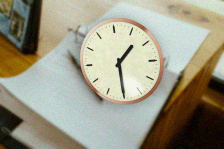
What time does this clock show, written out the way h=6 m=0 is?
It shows h=1 m=30
